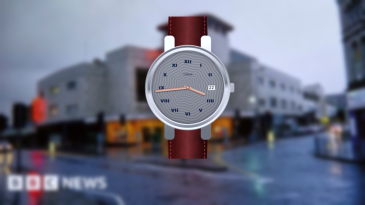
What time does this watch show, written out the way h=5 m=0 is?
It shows h=3 m=44
